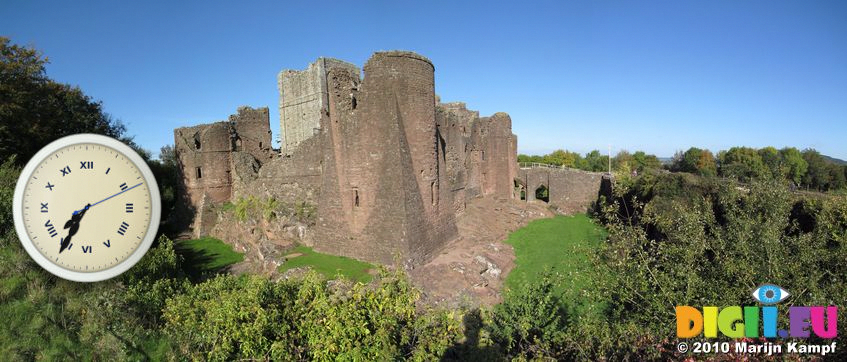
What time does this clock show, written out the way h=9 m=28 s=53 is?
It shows h=7 m=35 s=11
